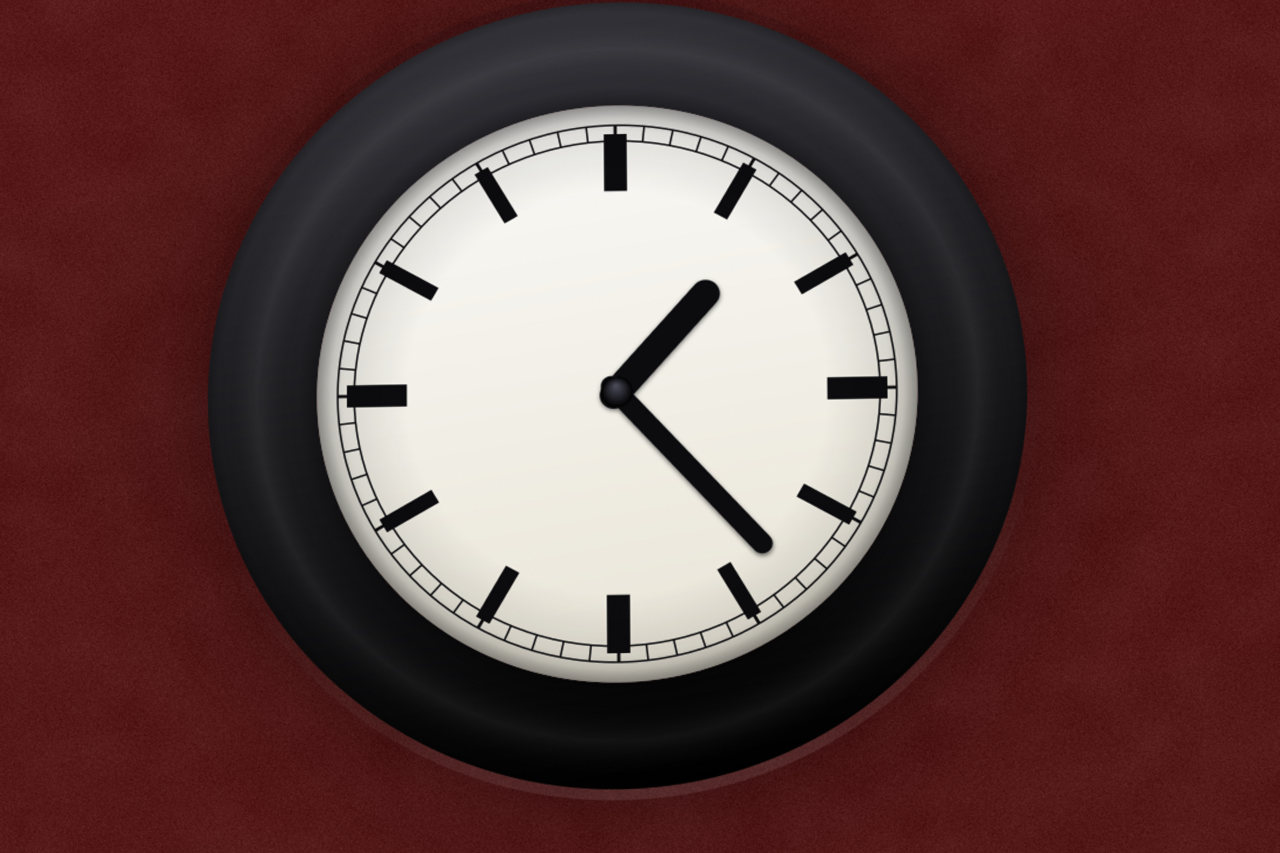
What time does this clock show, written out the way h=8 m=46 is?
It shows h=1 m=23
